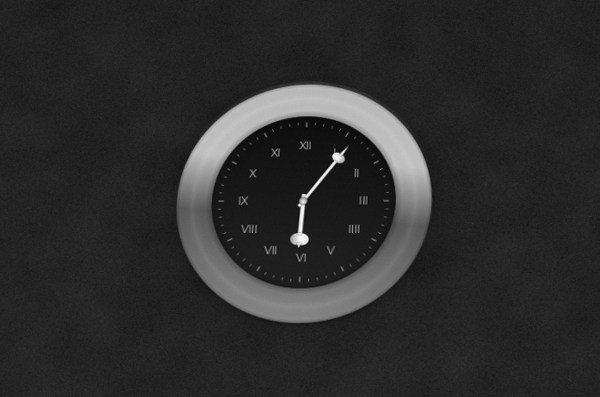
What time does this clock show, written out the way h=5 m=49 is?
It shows h=6 m=6
